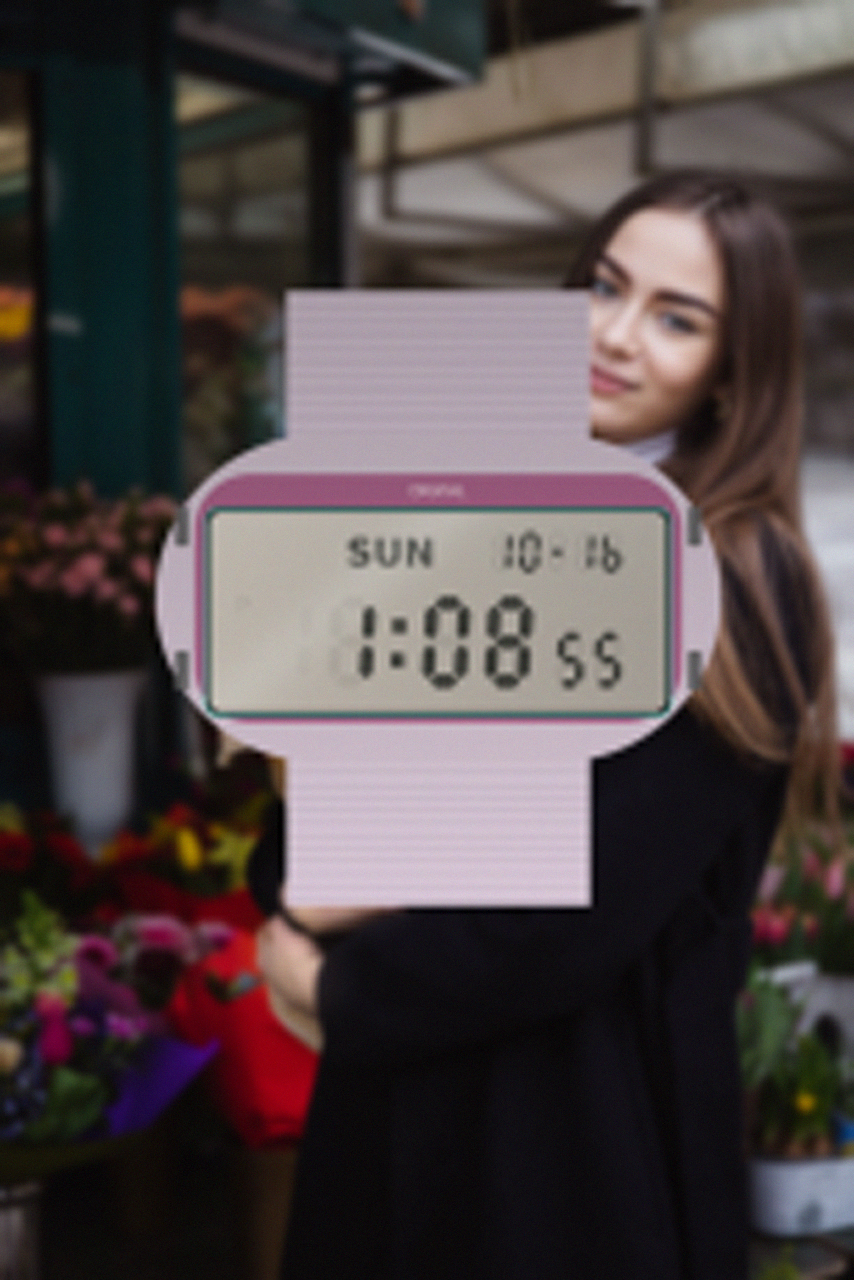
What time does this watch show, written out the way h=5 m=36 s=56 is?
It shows h=1 m=8 s=55
